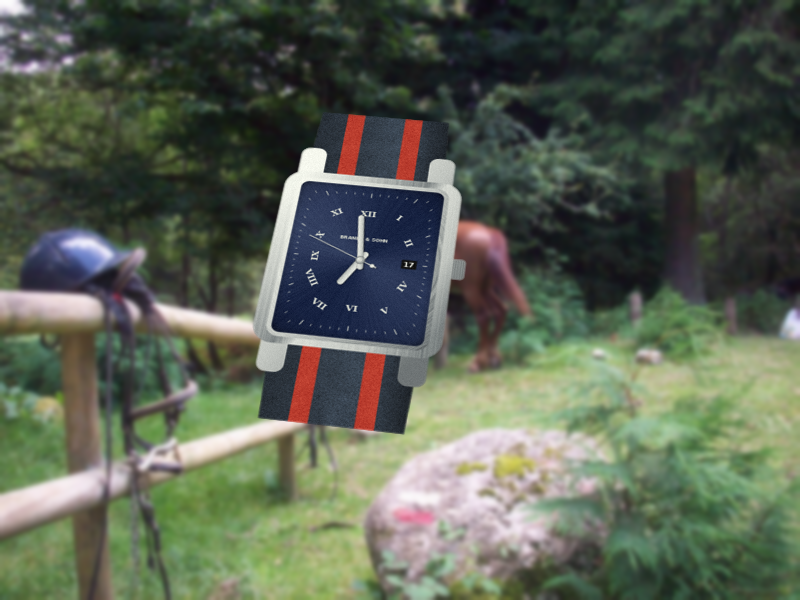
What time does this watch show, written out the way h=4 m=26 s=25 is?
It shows h=6 m=58 s=49
